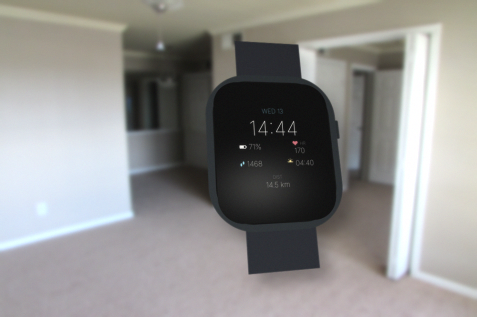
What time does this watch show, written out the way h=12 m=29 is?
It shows h=14 m=44
